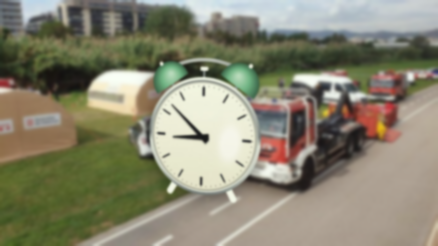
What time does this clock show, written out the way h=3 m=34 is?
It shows h=8 m=52
